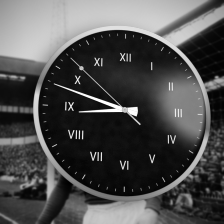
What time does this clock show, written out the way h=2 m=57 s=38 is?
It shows h=8 m=47 s=52
